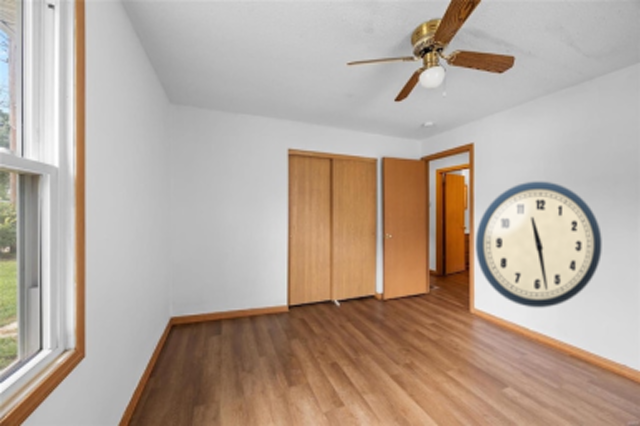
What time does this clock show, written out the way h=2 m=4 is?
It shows h=11 m=28
